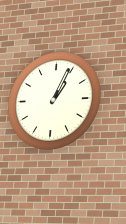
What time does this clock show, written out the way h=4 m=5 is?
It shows h=1 m=4
